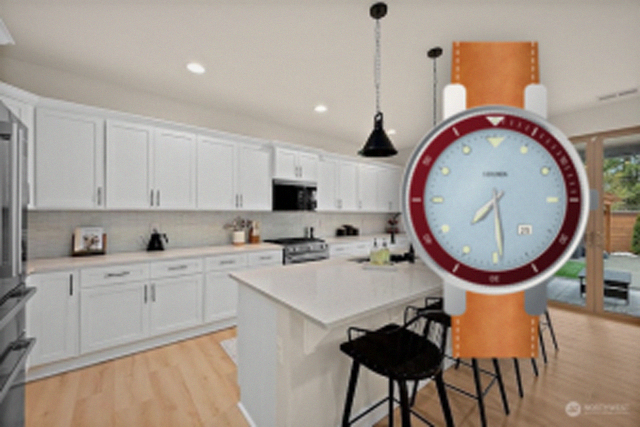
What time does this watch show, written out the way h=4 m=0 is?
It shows h=7 m=29
